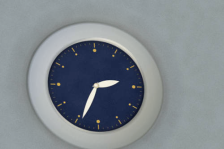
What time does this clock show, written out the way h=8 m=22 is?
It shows h=2 m=34
